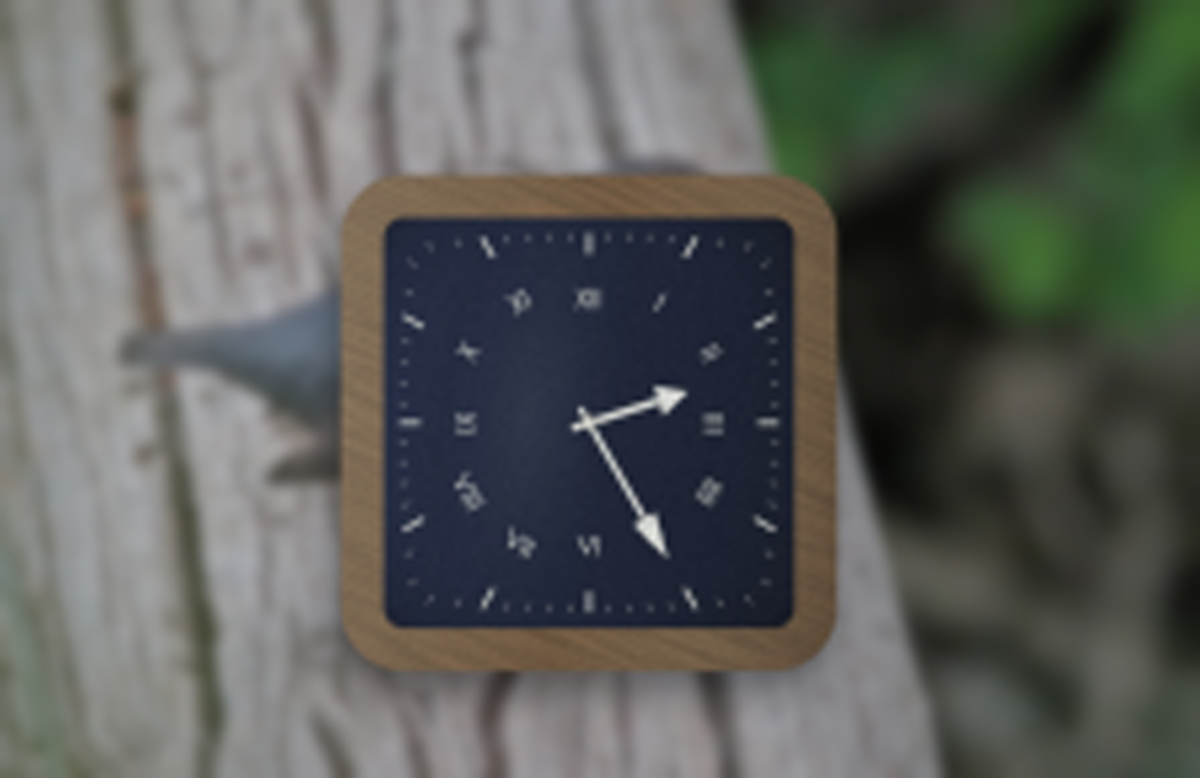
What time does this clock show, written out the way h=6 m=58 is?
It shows h=2 m=25
